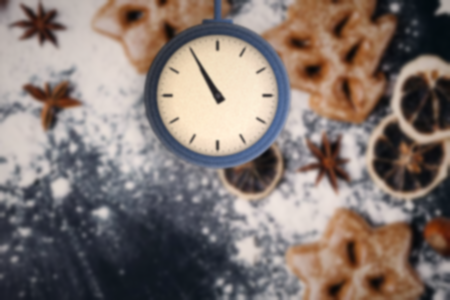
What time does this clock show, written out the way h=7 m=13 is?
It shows h=10 m=55
